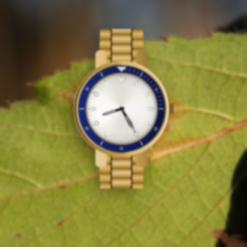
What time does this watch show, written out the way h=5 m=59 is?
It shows h=8 m=25
